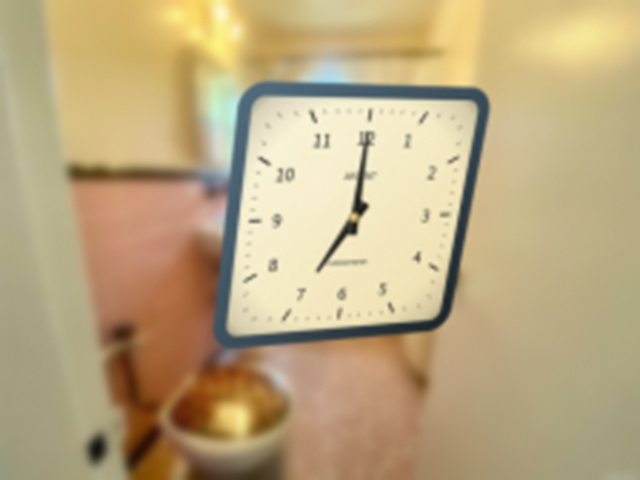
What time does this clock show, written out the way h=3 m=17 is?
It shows h=7 m=0
